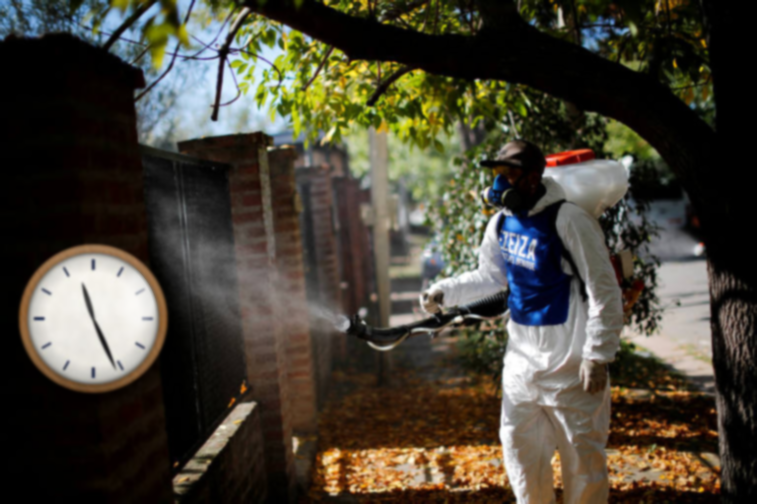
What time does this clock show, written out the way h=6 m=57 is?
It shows h=11 m=26
